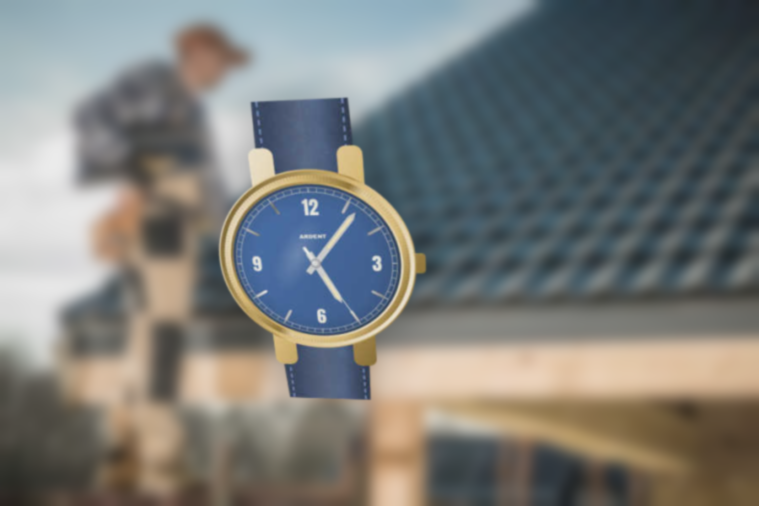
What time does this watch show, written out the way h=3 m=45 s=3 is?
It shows h=5 m=6 s=25
